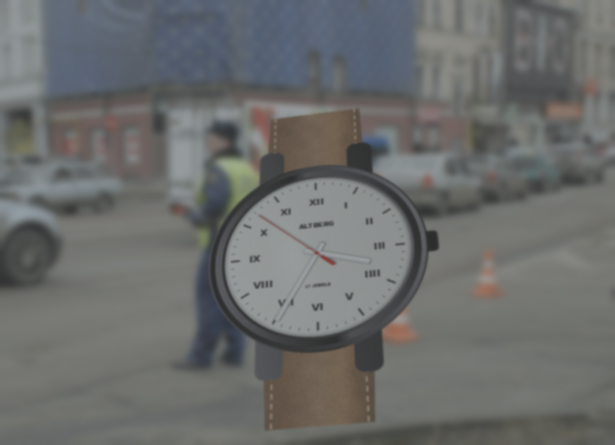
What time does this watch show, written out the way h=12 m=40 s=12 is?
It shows h=3 m=34 s=52
